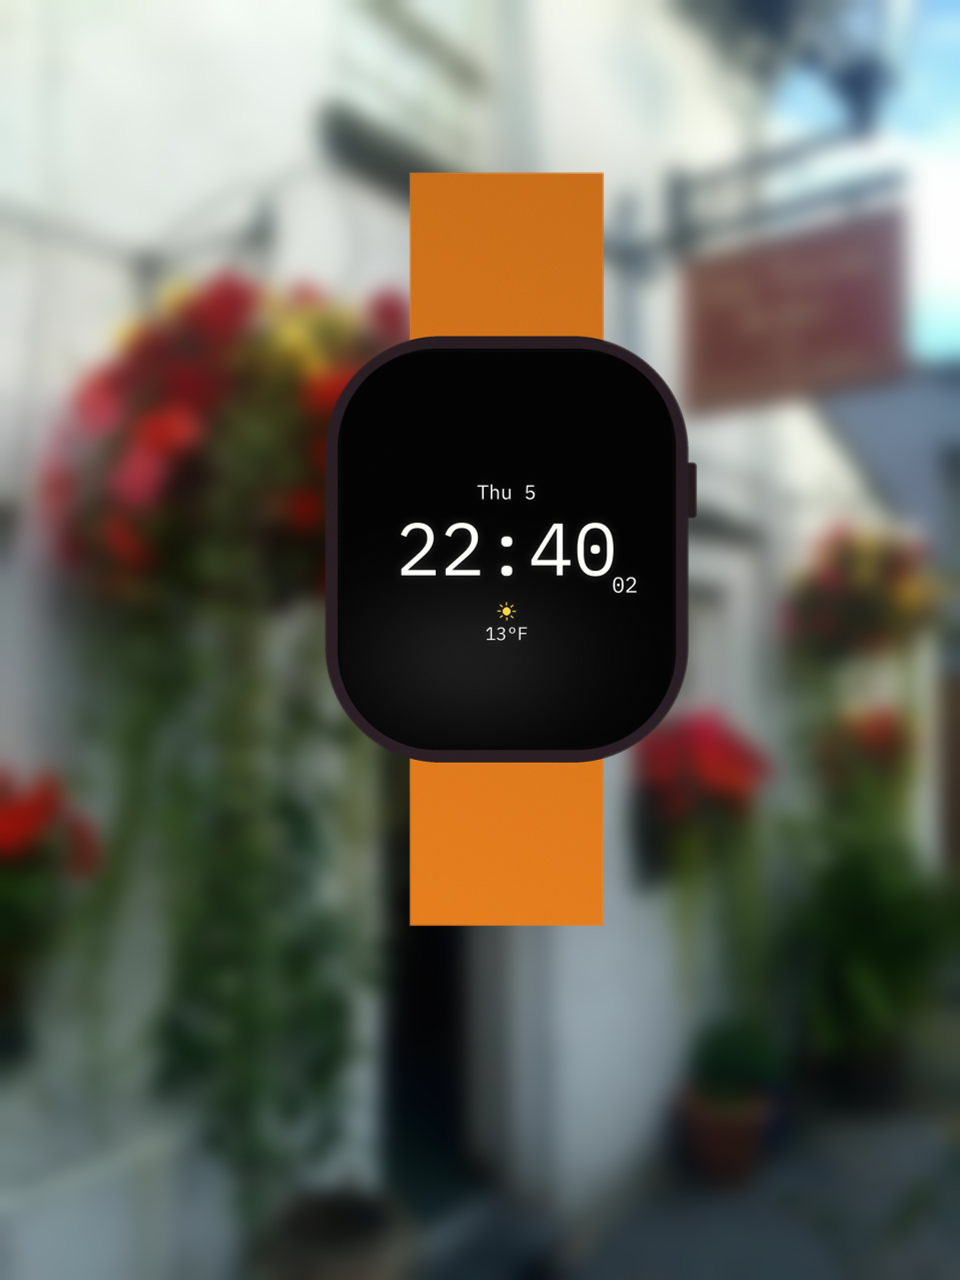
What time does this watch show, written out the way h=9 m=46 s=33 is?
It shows h=22 m=40 s=2
